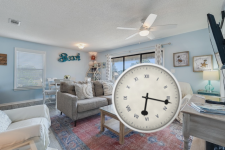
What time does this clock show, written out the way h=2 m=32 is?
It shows h=6 m=17
